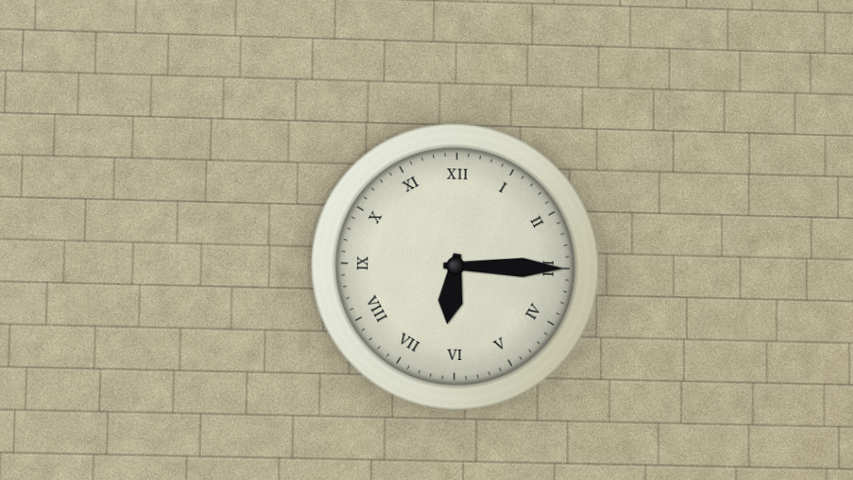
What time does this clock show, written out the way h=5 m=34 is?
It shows h=6 m=15
